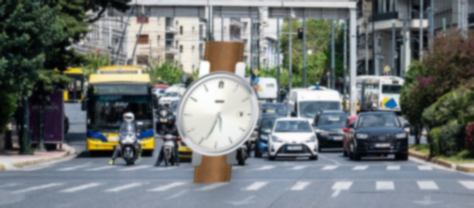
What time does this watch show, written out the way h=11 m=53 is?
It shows h=5 m=34
